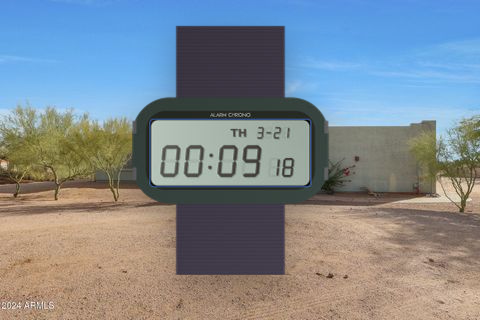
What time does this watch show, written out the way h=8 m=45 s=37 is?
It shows h=0 m=9 s=18
